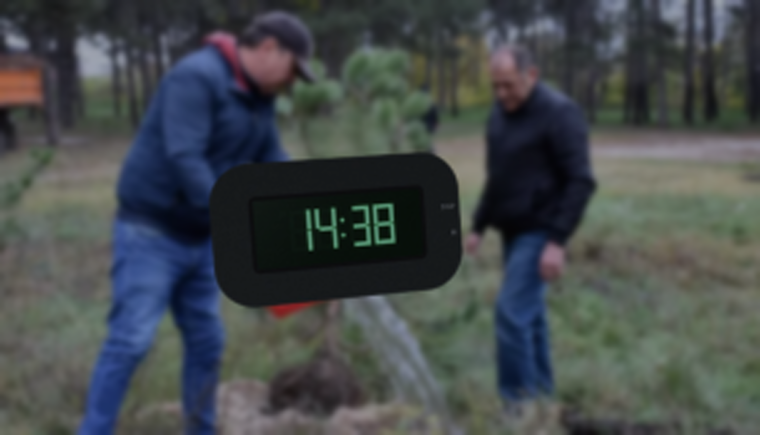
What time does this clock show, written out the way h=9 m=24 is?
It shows h=14 m=38
